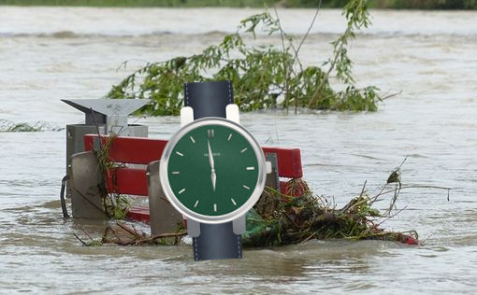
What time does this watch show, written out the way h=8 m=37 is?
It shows h=5 m=59
